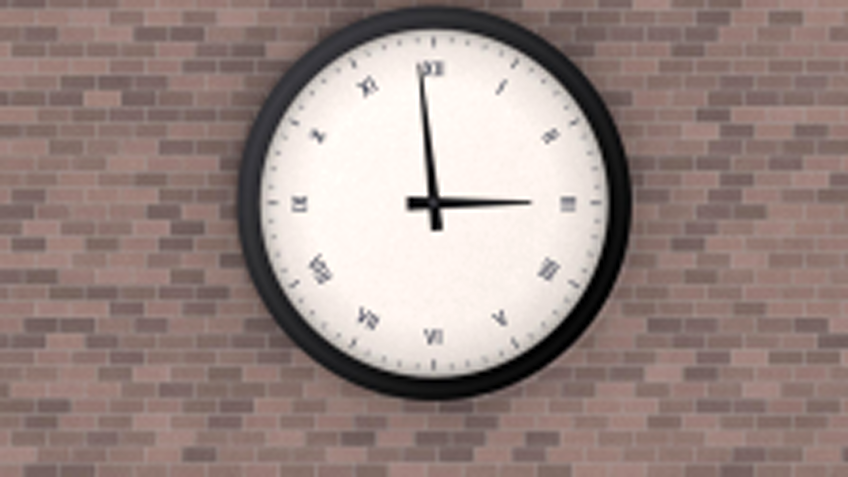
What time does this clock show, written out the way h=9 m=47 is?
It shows h=2 m=59
